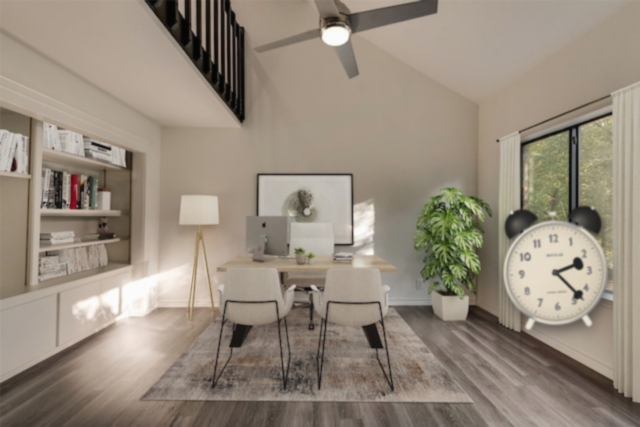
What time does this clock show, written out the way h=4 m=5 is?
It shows h=2 m=23
